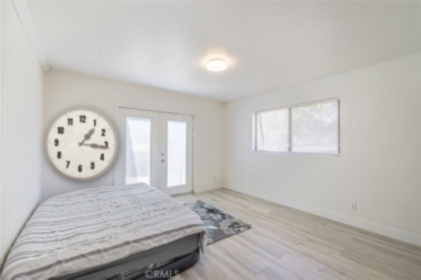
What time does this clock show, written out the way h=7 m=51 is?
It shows h=1 m=16
